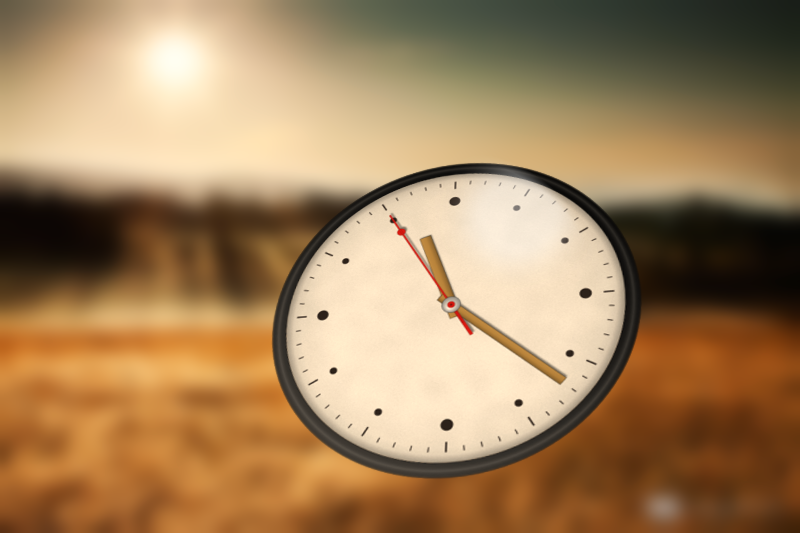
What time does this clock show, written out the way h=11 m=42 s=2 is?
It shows h=11 m=21 s=55
